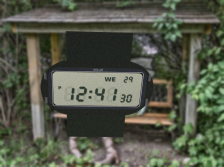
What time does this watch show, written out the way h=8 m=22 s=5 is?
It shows h=12 m=41 s=30
